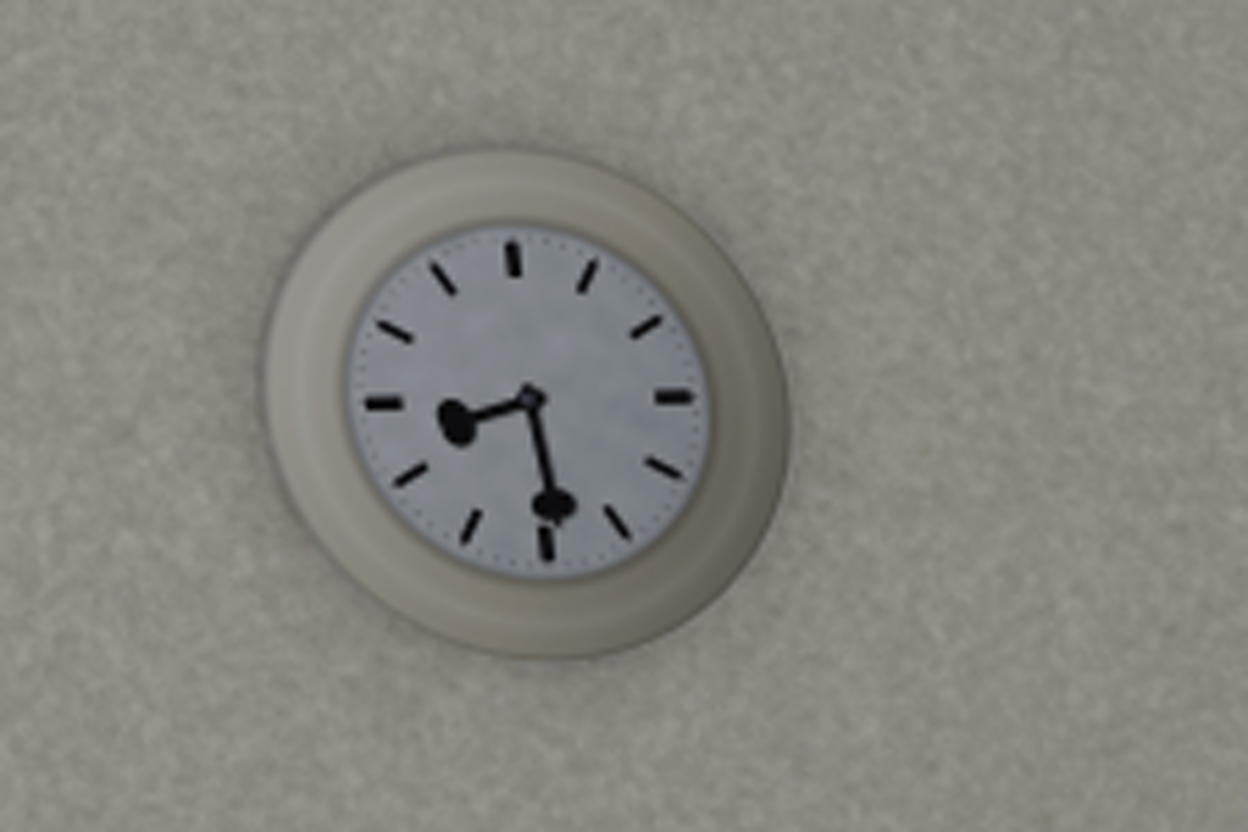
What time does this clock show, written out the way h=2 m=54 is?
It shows h=8 m=29
